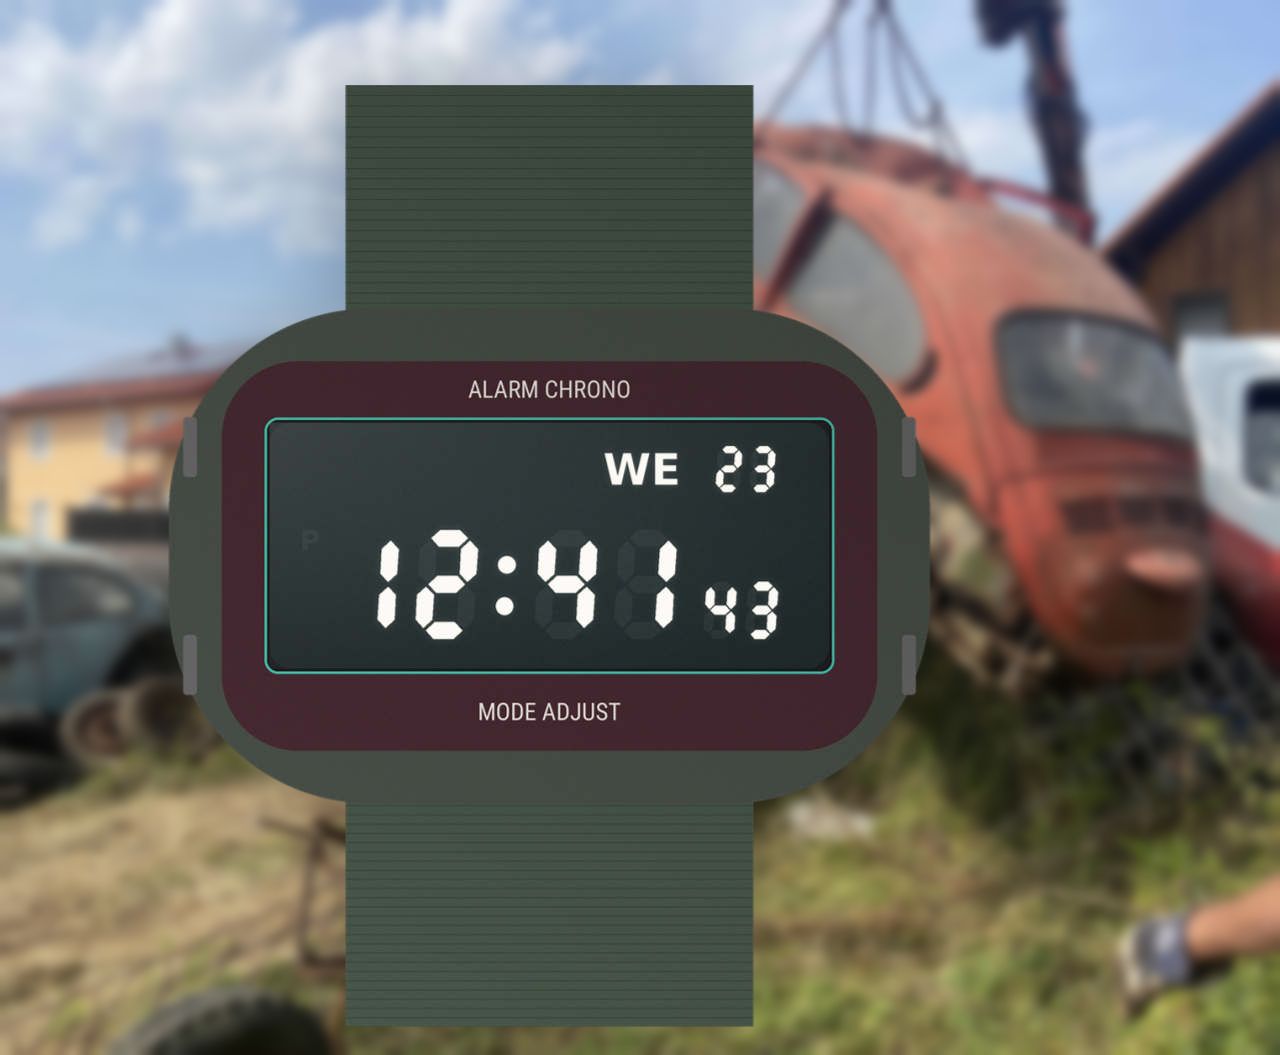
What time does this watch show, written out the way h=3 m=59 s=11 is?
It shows h=12 m=41 s=43
